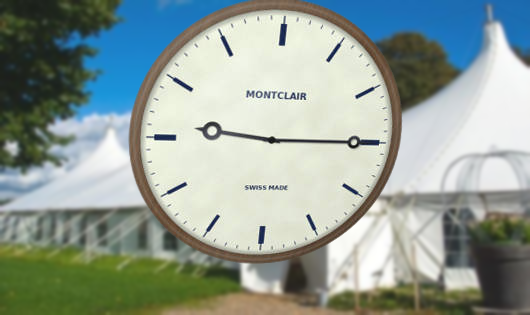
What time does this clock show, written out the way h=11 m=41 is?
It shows h=9 m=15
